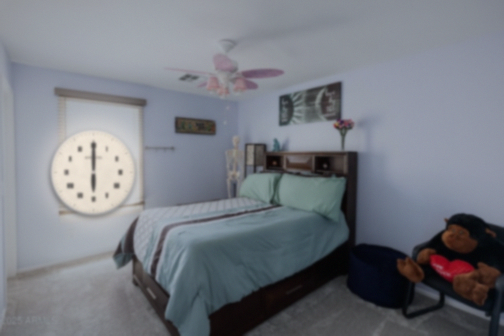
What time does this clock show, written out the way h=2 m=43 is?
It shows h=6 m=0
